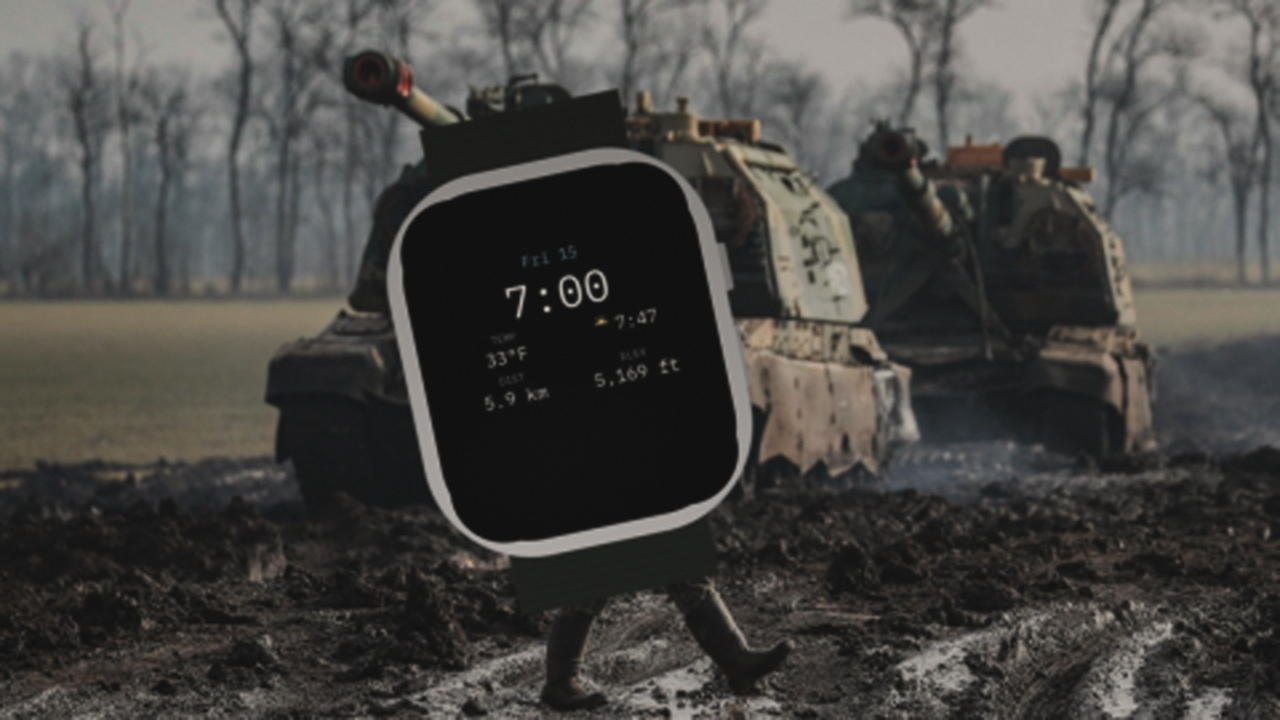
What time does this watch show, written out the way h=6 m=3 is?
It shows h=7 m=0
